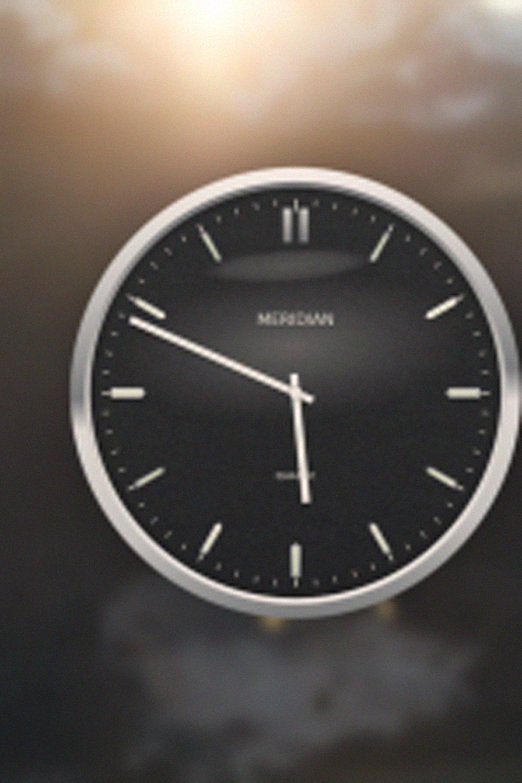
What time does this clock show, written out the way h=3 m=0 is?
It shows h=5 m=49
